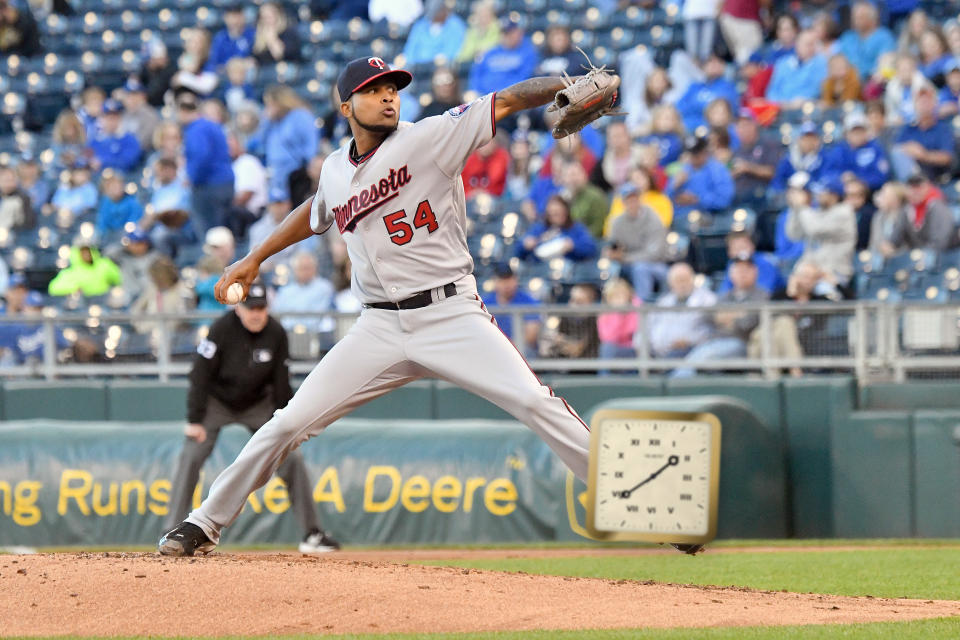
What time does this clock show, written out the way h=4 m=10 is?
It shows h=1 m=39
